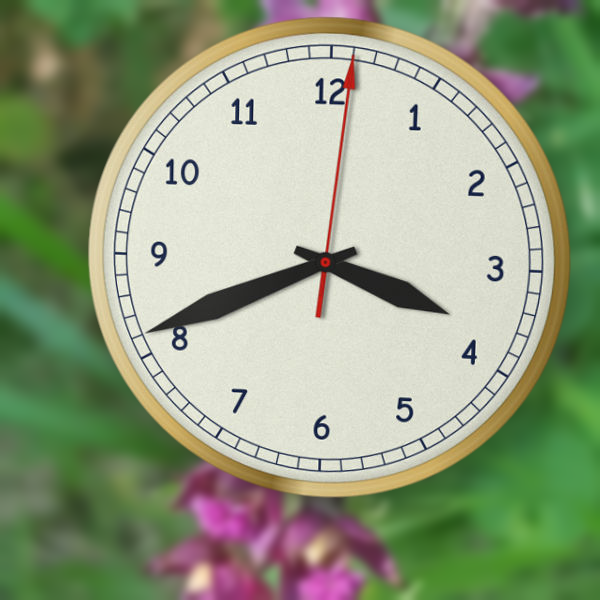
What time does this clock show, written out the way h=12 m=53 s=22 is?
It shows h=3 m=41 s=1
